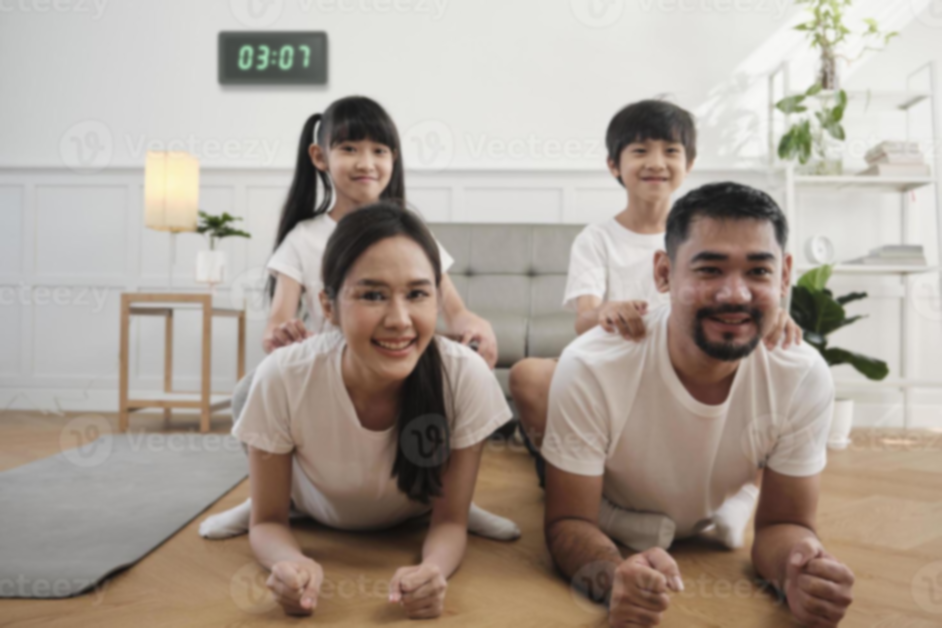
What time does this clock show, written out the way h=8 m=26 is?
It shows h=3 m=7
